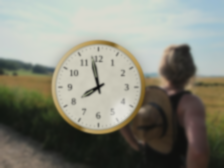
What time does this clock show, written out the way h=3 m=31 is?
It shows h=7 m=58
